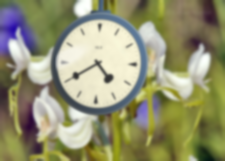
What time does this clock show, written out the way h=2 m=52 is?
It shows h=4 m=40
